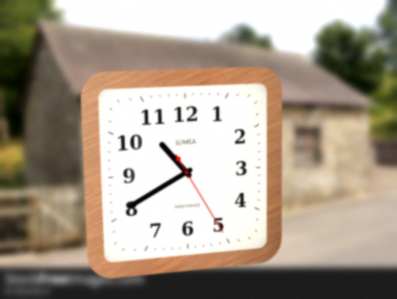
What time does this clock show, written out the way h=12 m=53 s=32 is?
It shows h=10 m=40 s=25
